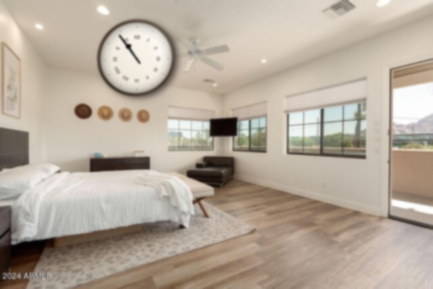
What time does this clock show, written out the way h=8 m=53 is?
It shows h=10 m=54
